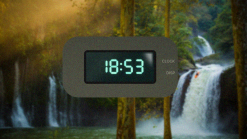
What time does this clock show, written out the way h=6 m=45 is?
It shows h=18 m=53
